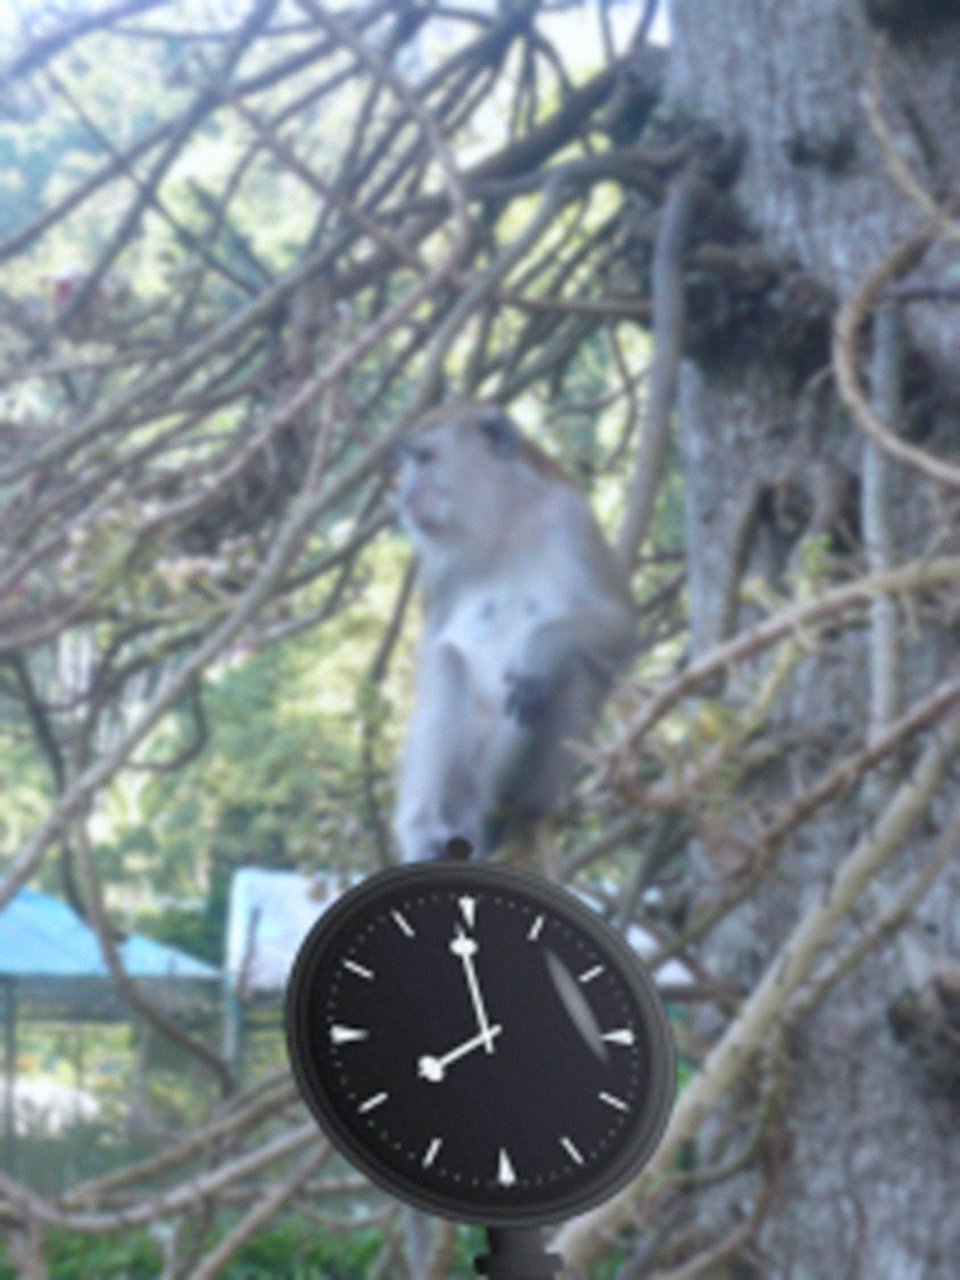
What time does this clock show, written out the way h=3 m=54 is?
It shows h=7 m=59
